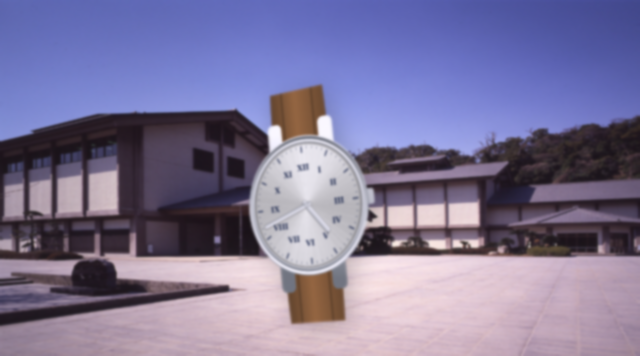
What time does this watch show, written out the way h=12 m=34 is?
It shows h=4 m=42
